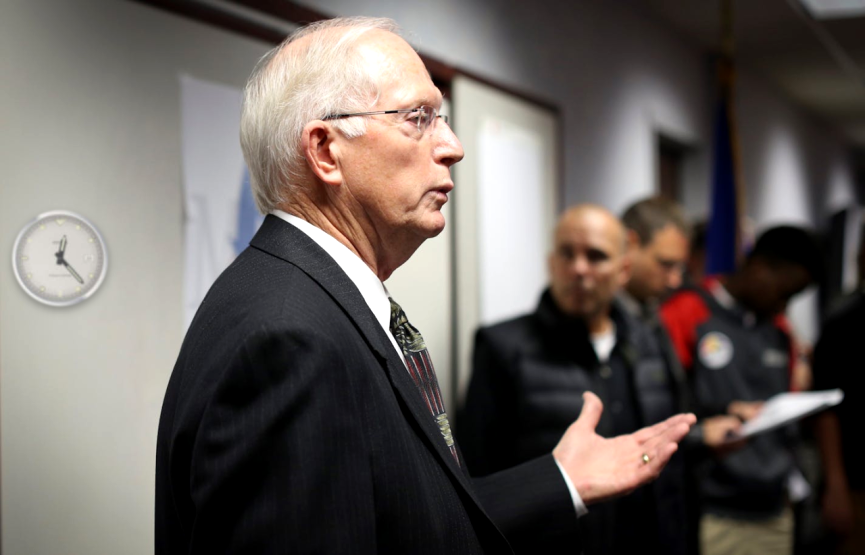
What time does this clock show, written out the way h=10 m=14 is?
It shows h=12 m=23
